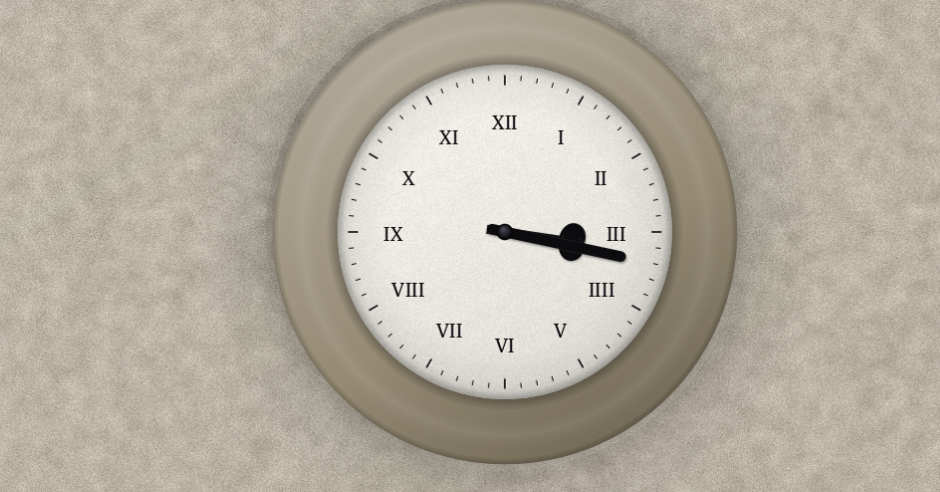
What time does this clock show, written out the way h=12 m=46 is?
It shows h=3 m=17
